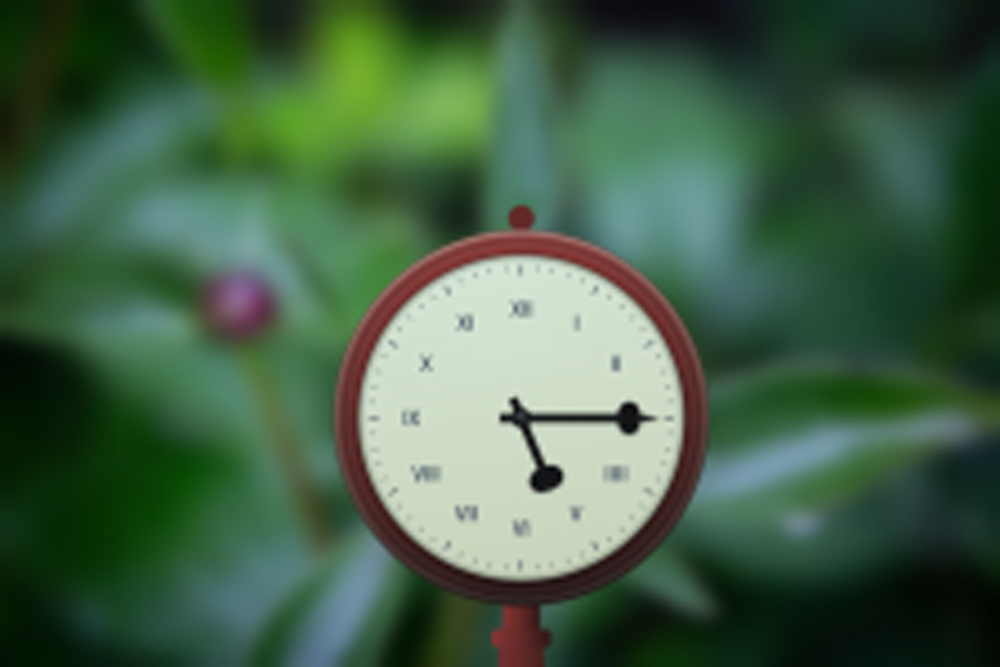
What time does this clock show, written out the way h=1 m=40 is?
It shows h=5 m=15
